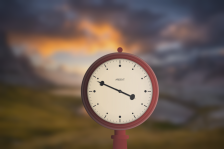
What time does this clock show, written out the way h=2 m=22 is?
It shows h=3 m=49
